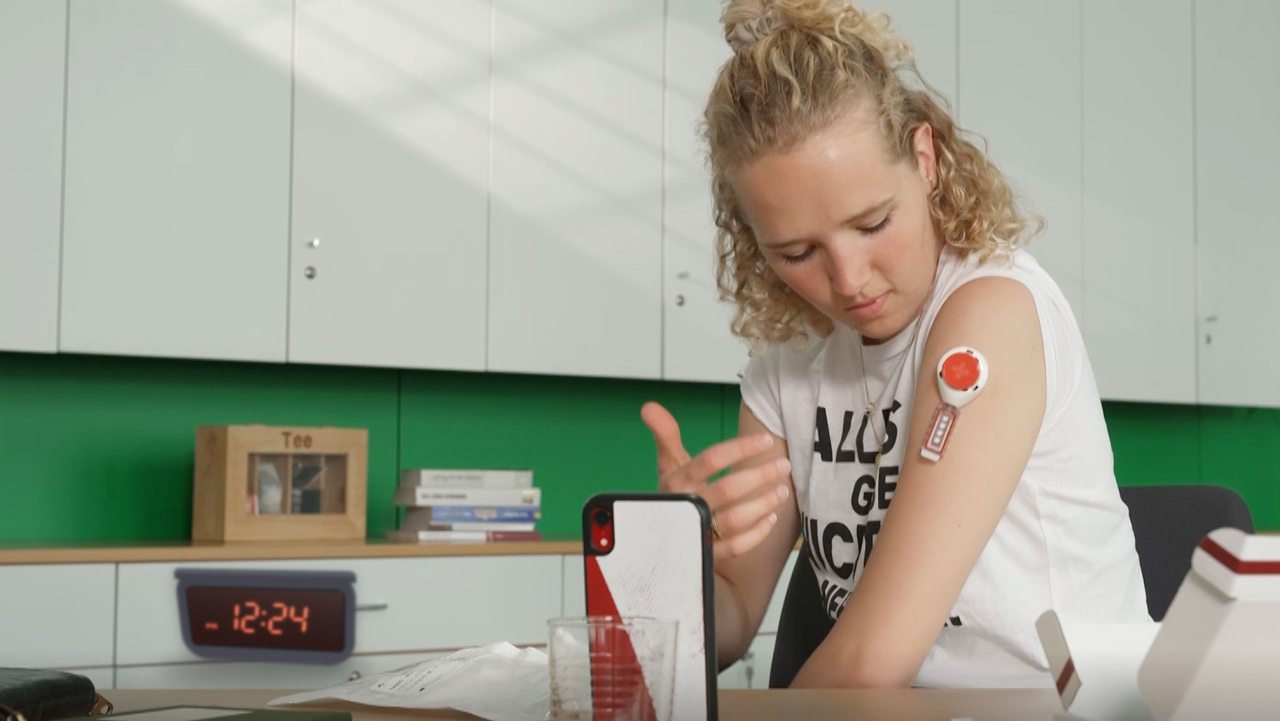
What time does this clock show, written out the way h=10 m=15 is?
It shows h=12 m=24
